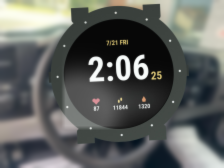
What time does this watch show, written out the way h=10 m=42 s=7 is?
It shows h=2 m=6 s=25
